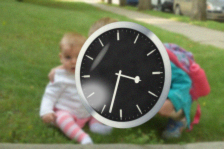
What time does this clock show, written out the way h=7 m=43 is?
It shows h=3 m=33
